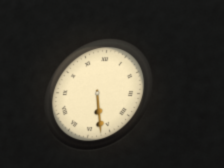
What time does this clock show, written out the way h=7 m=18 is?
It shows h=5 m=27
